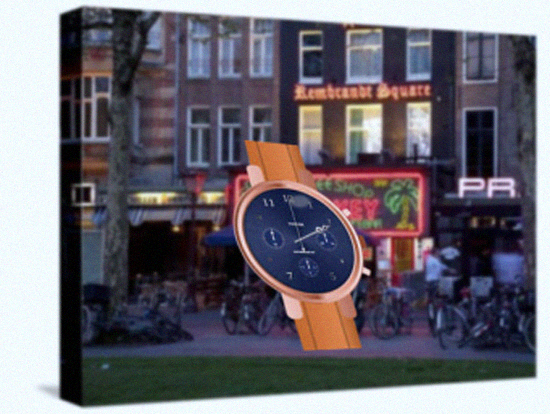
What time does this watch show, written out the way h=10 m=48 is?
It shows h=2 m=11
